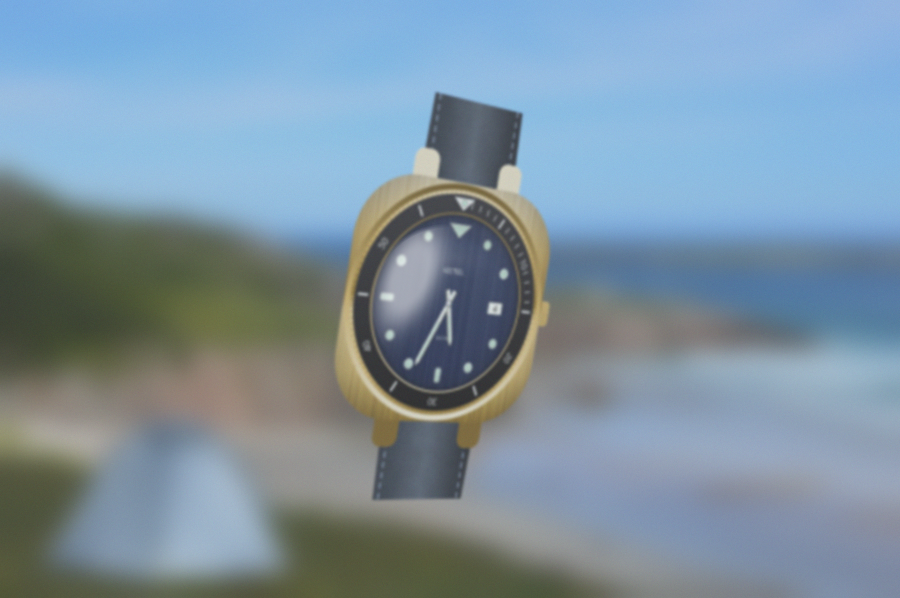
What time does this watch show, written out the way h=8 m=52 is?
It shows h=5 m=34
